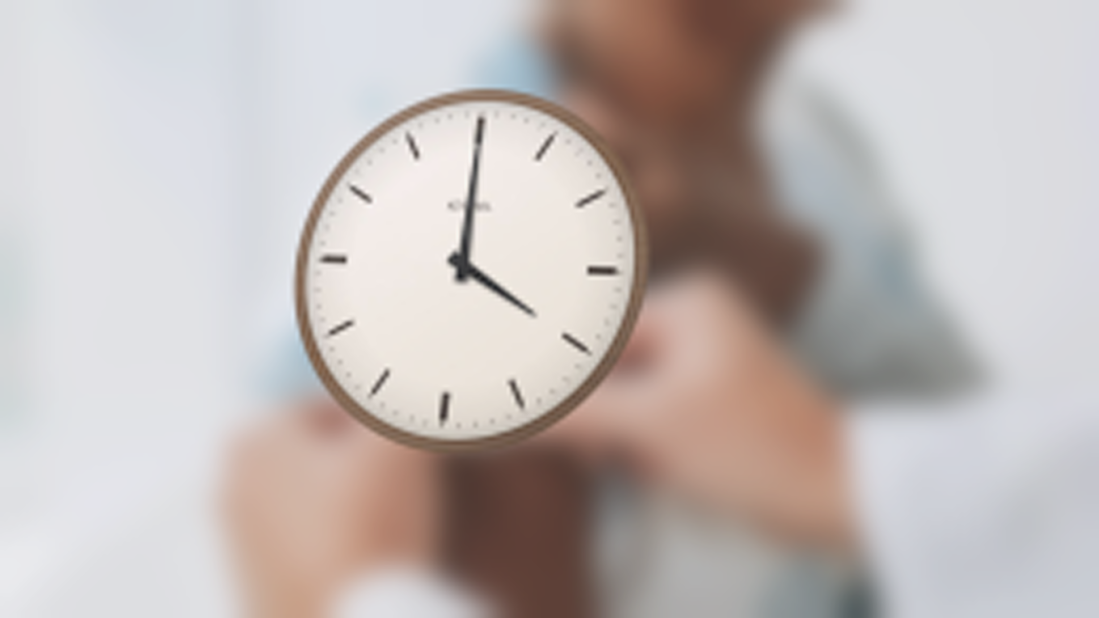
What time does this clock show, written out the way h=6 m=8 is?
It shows h=4 m=0
